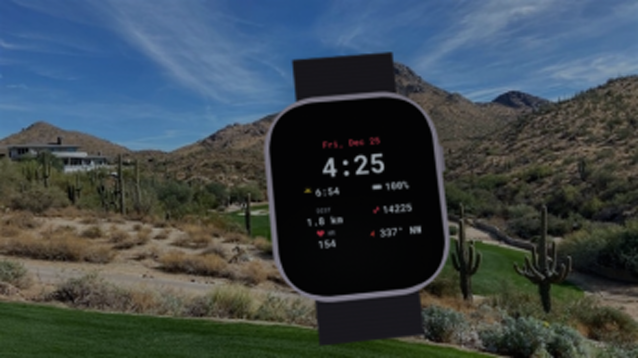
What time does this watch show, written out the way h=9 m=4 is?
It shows h=4 m=25
